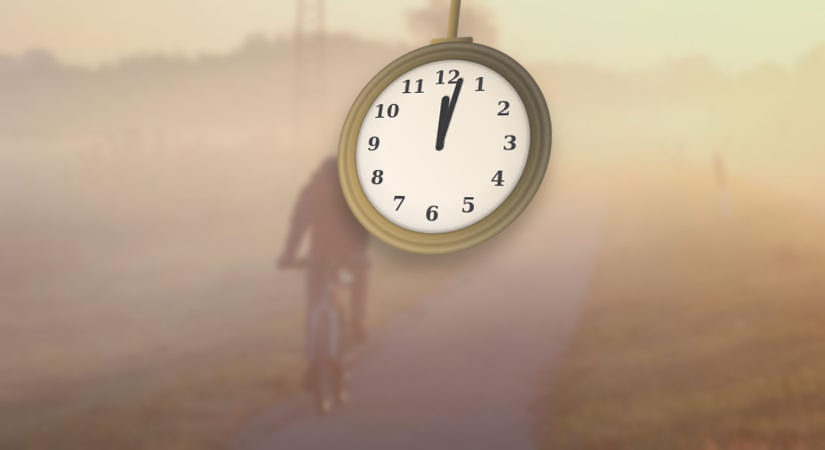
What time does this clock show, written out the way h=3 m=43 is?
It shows h=12 m=2
